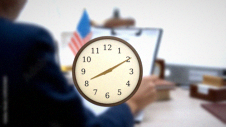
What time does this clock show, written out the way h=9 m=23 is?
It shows h=8 m=10
